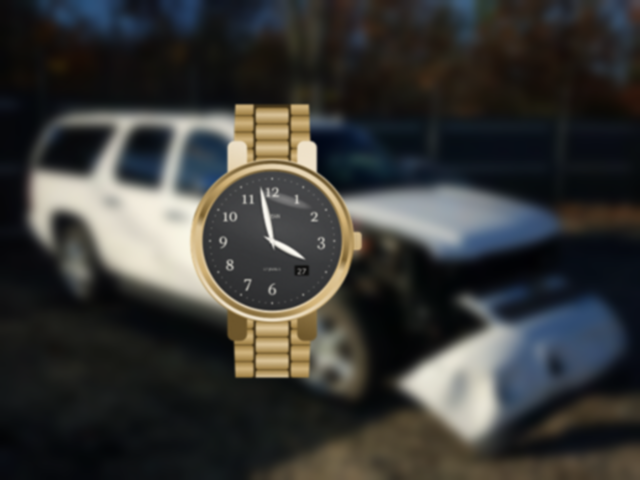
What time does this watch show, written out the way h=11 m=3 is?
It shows h=3 m=58
